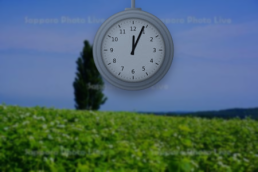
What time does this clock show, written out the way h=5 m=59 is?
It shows h=12 m=4
